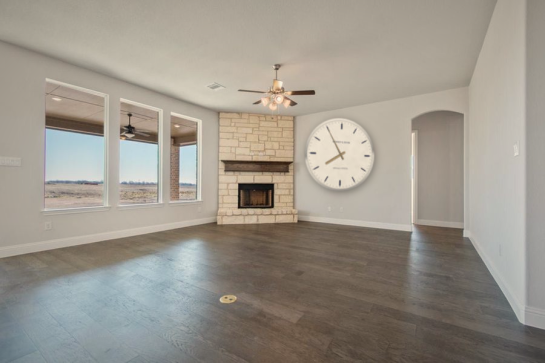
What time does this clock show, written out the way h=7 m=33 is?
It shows h=7 m=55
